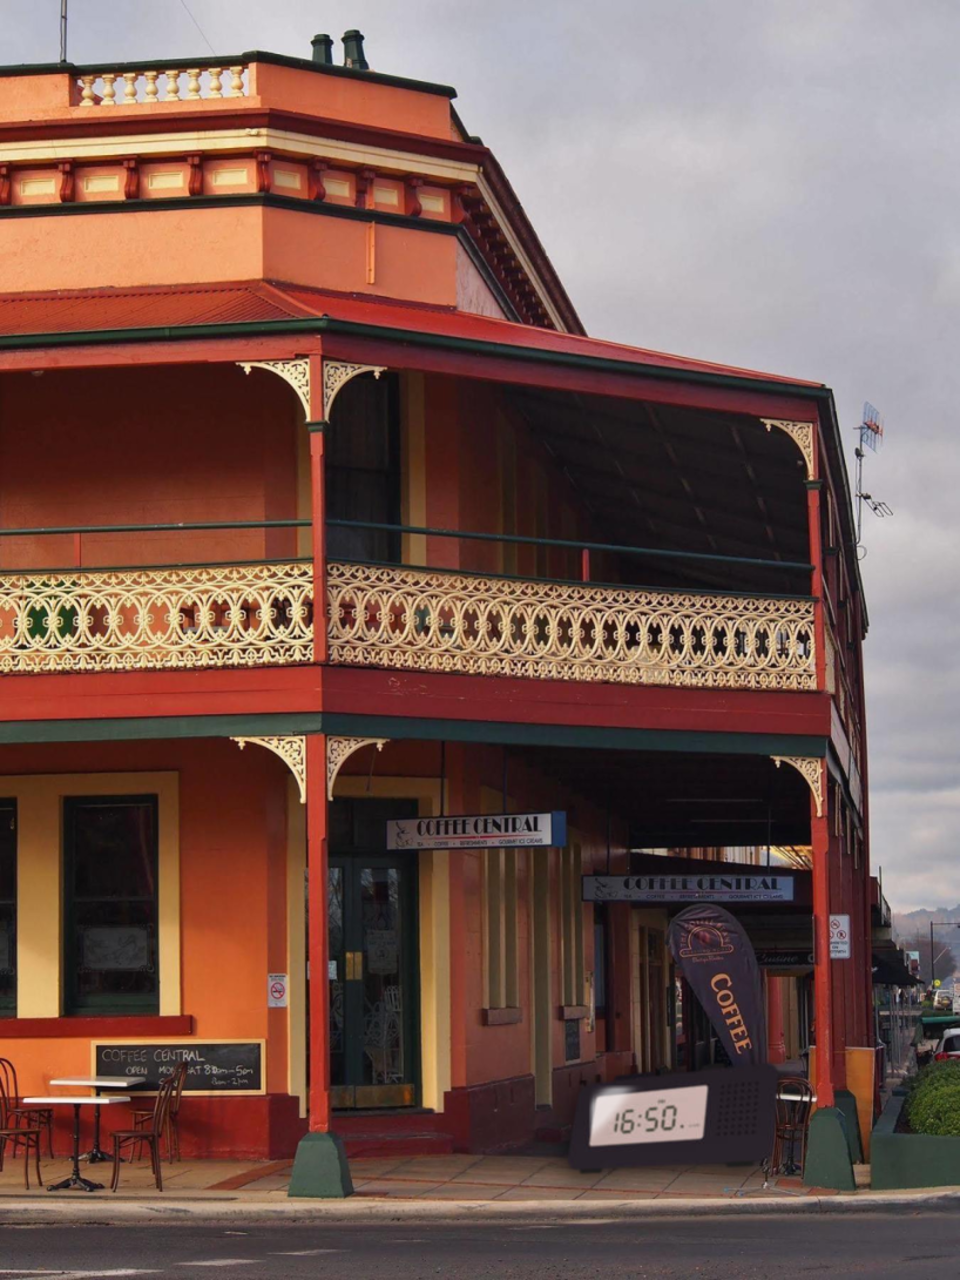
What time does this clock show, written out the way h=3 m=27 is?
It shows h=16 m=50
